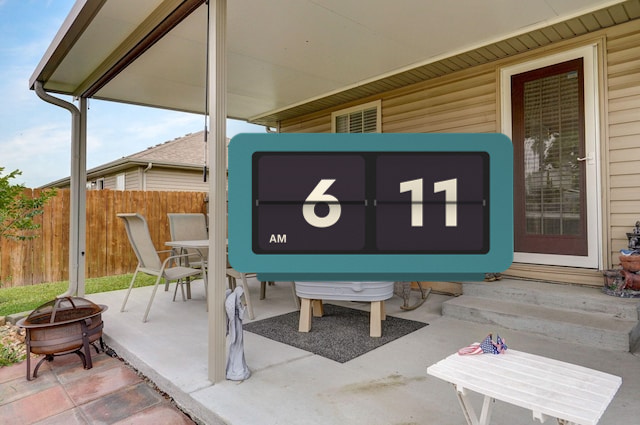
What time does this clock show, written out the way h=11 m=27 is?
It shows h=6 m=11
